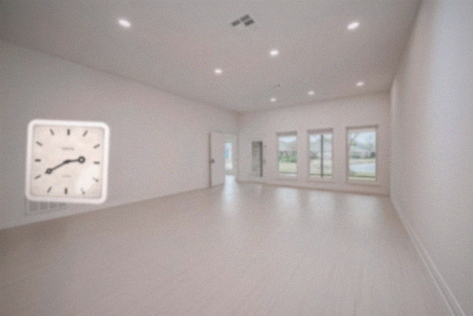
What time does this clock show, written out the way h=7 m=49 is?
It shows h=2 m=40
